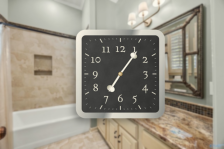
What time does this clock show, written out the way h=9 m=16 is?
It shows h=7 m=6
